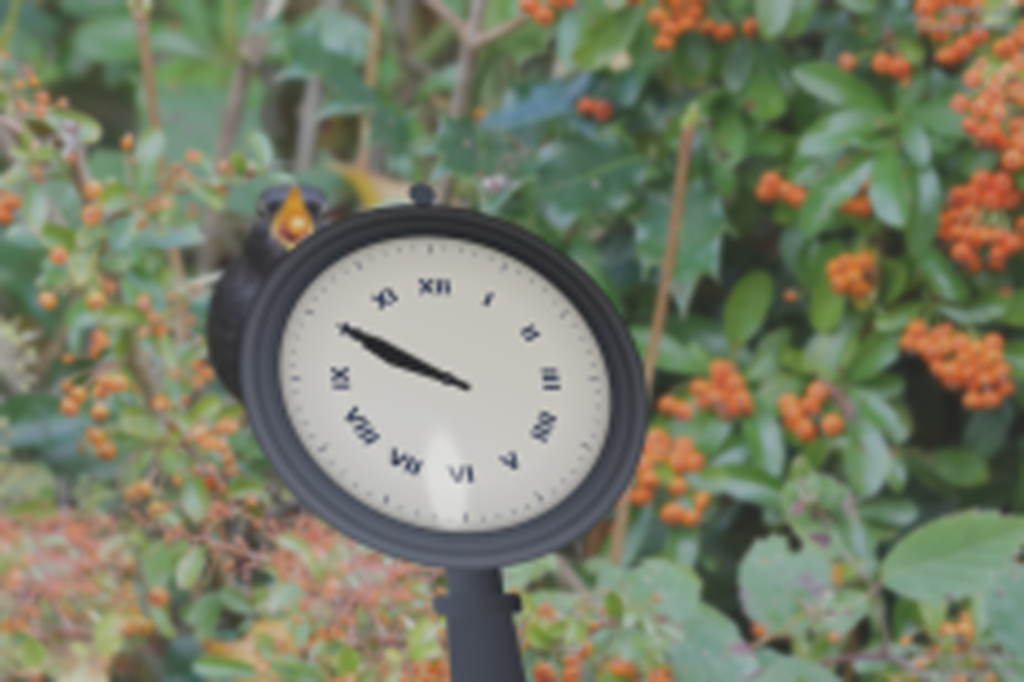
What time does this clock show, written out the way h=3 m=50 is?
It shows h=9 m=50
